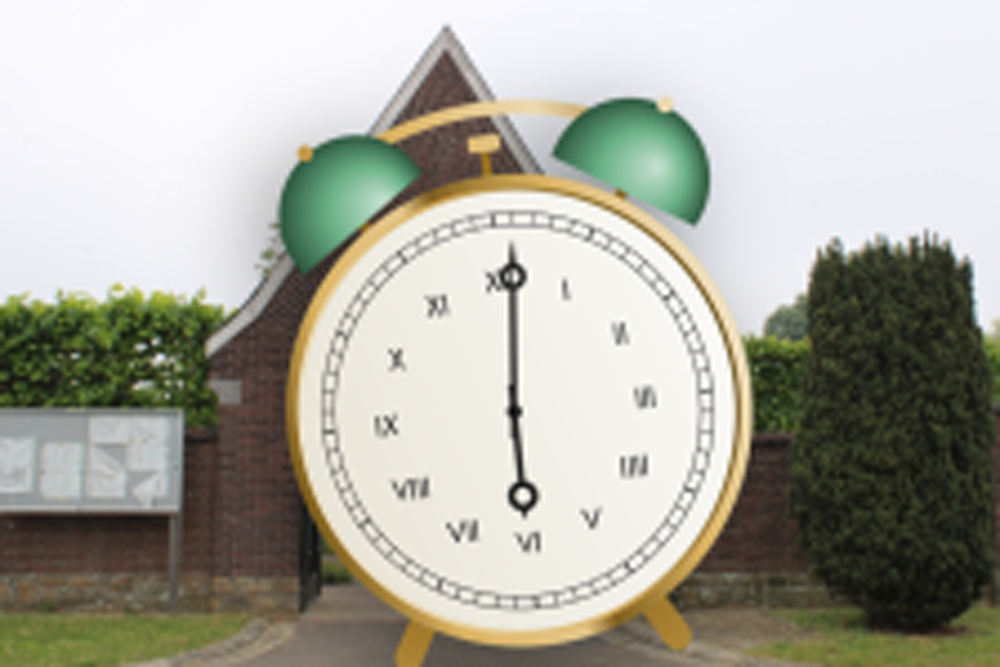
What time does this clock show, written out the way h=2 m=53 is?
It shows h=6 m=1
